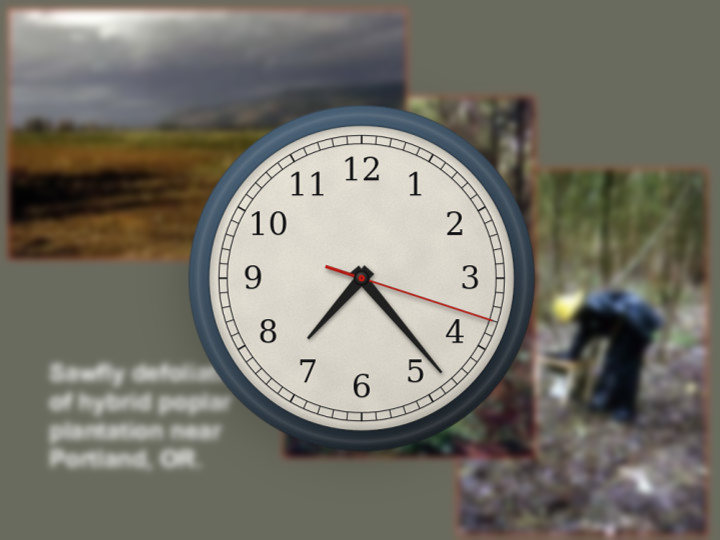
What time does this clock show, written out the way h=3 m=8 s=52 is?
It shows h=7 m=23 s=18
